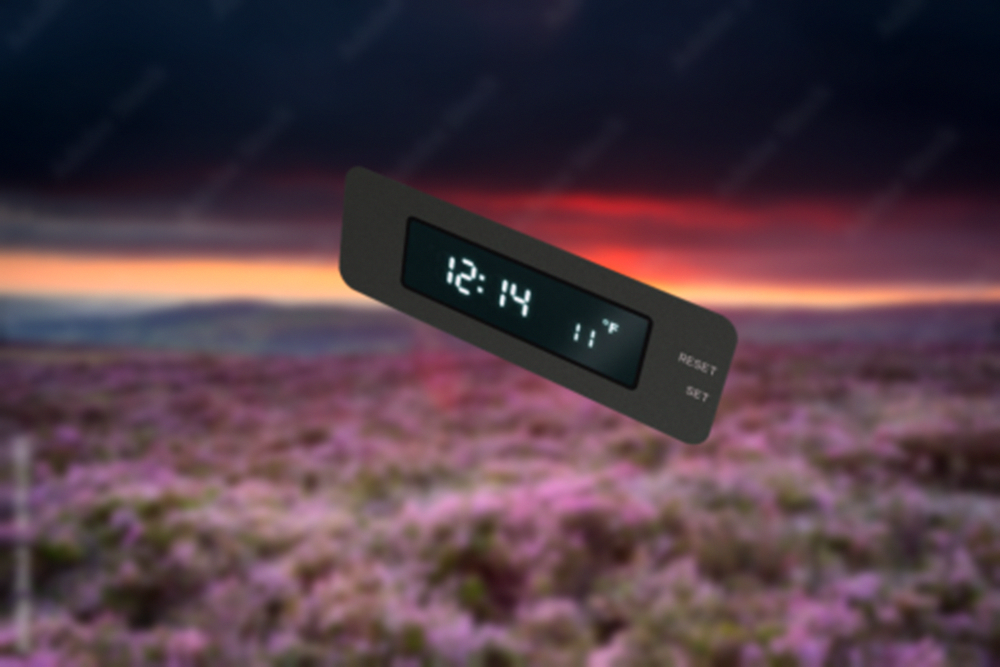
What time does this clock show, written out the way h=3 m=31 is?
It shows h=12 m=14
